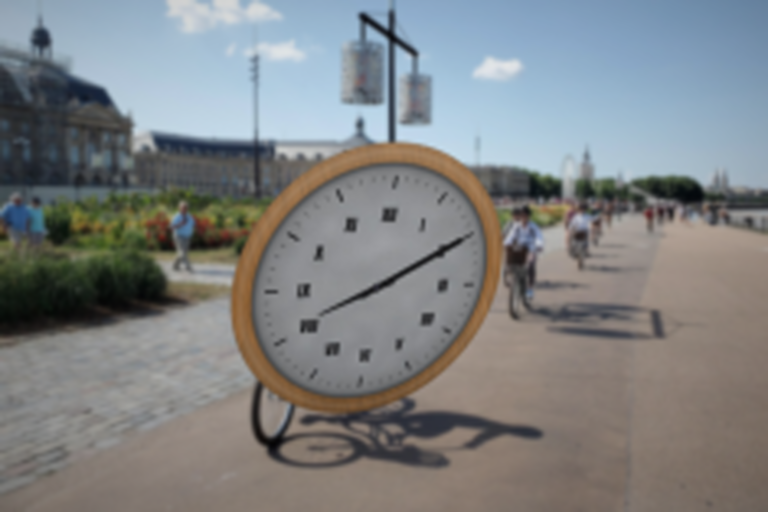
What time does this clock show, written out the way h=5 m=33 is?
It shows h=8 m=10
